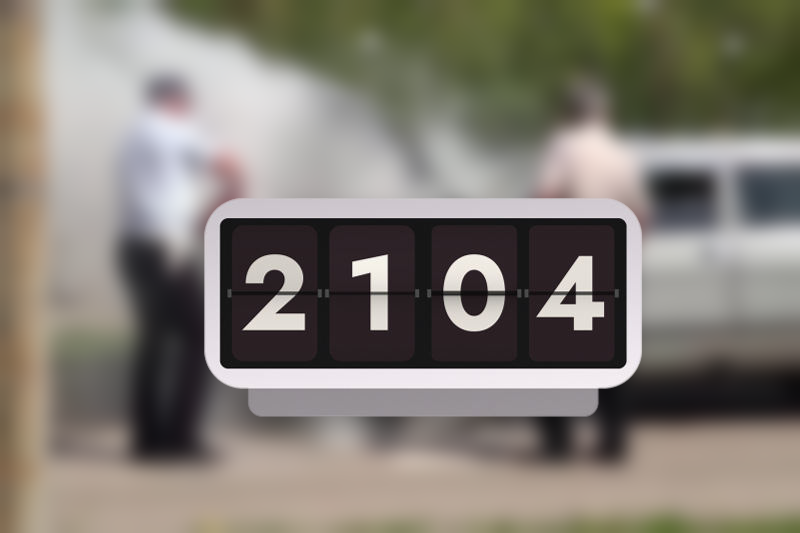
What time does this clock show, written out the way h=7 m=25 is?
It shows h=21 m=4
